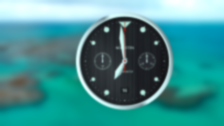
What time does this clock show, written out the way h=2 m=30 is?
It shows h=6 m=59
